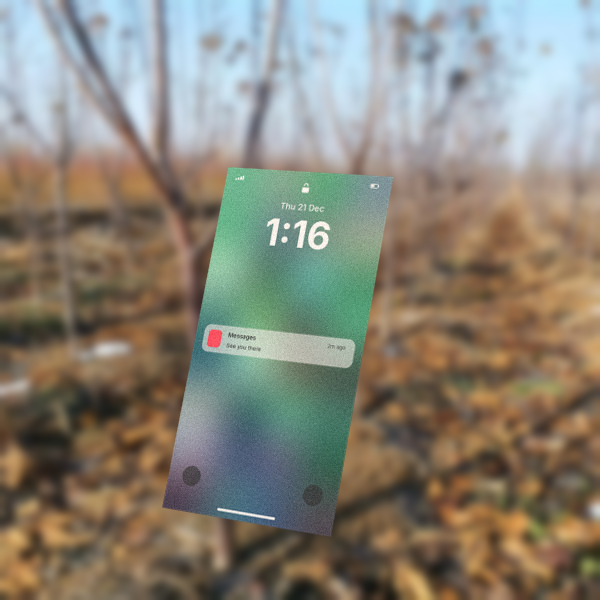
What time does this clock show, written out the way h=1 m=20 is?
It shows h=1 m=16
